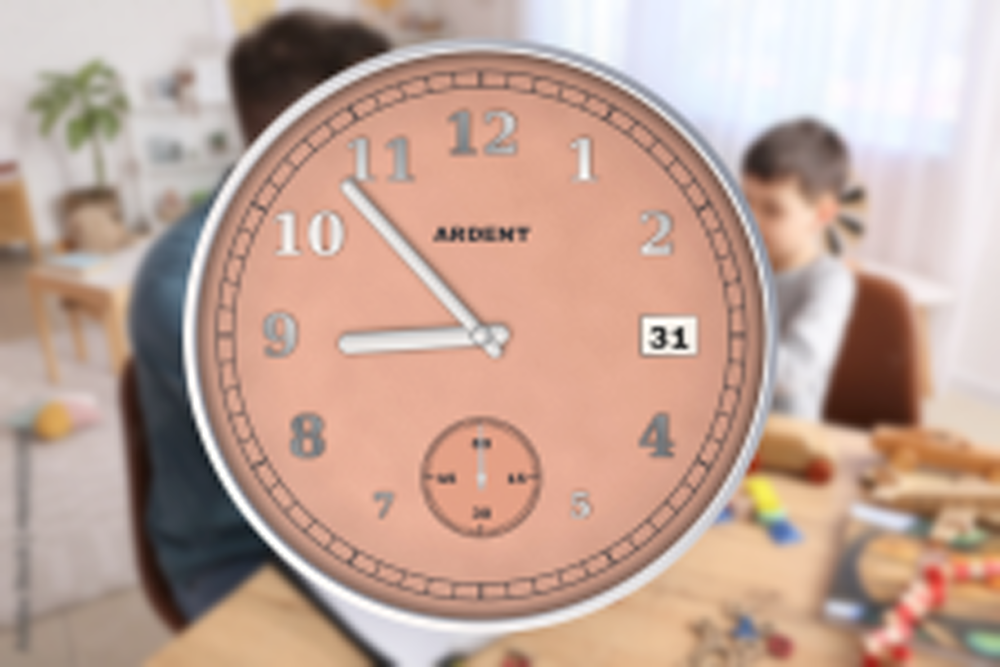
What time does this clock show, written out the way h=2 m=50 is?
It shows h=8 m=53
